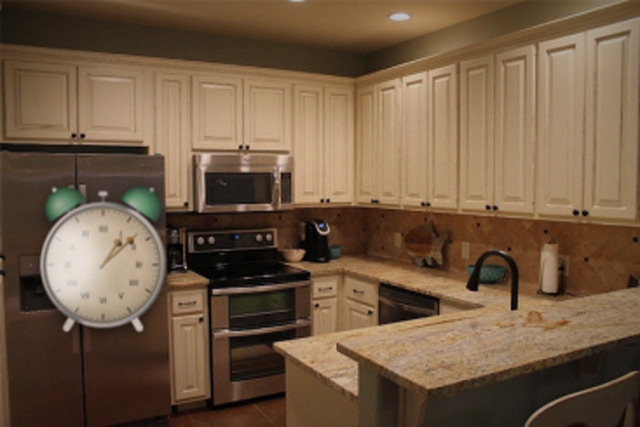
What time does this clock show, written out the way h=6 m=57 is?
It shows h=1 m=8
